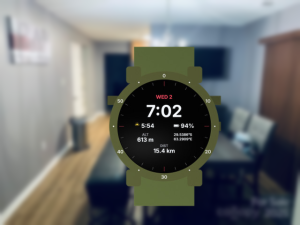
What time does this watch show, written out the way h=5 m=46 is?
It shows h=7 m=2
